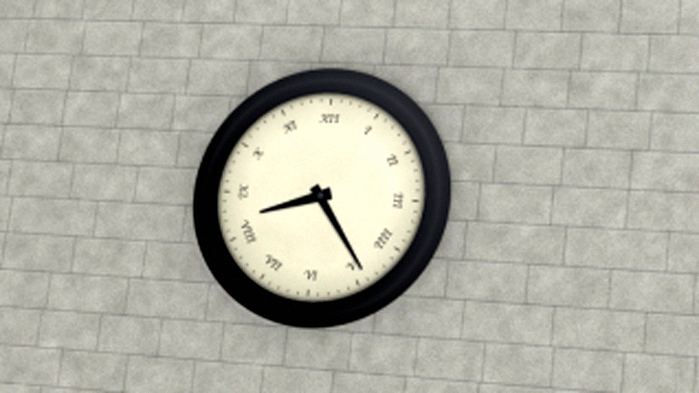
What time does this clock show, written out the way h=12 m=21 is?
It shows h=8 m=24
